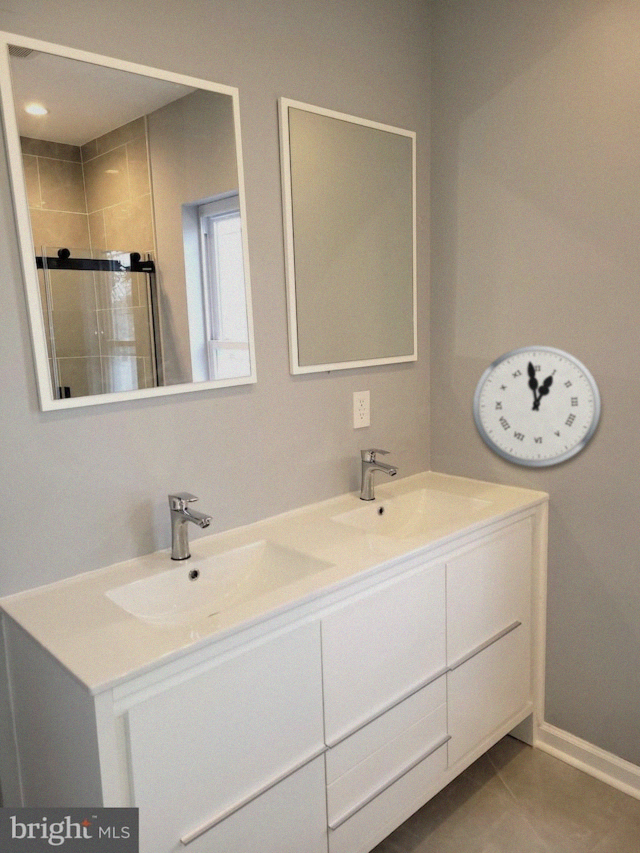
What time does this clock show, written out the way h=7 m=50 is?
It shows h=12 m=59
